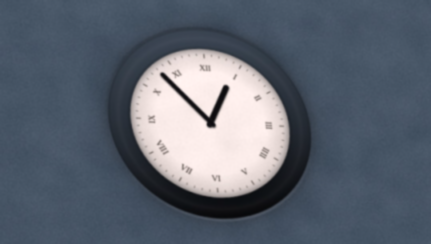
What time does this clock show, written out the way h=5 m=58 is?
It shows h=12 m=53
